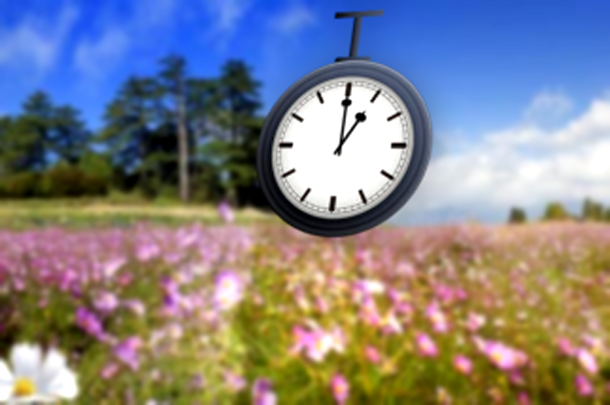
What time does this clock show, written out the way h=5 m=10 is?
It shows h=1 m=0
